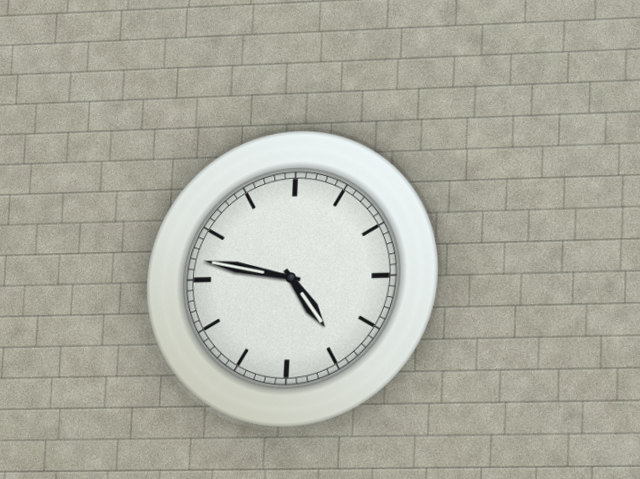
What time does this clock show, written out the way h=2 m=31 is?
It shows h=4 m=47
